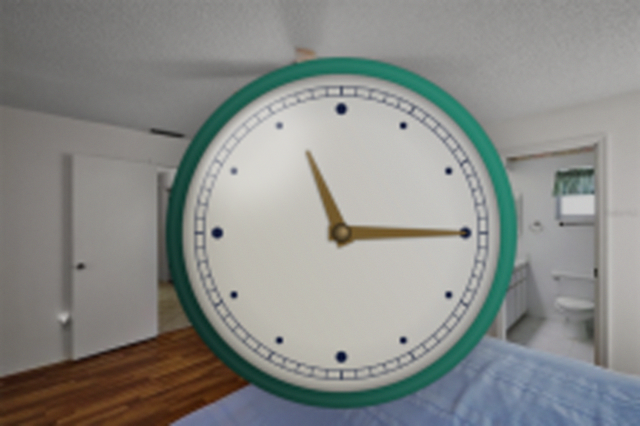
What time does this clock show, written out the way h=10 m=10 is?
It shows h=11 m=15
